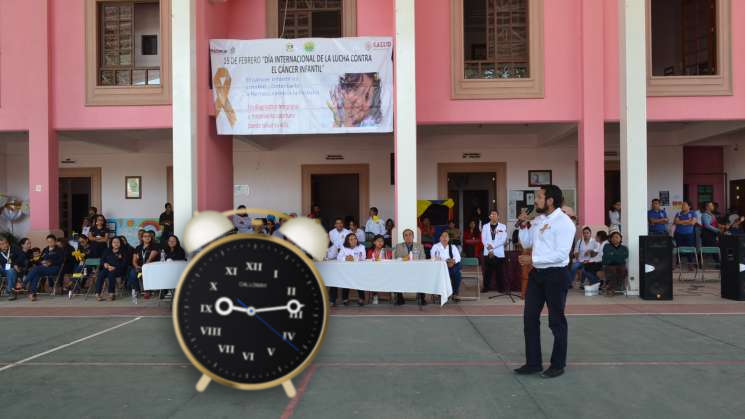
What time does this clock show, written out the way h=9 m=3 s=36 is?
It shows h=9 m=13 s=21
